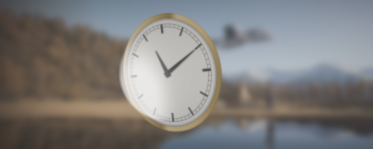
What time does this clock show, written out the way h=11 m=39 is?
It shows h=11 m=10
